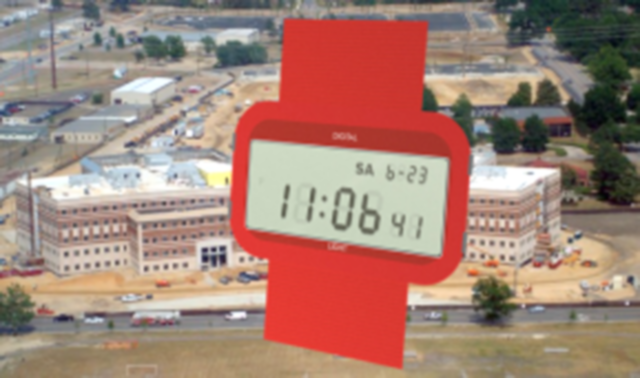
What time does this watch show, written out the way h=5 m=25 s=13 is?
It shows h=11 m=6 s=41
